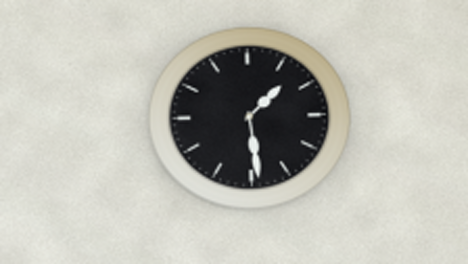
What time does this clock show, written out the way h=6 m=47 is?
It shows h=1 m=29
